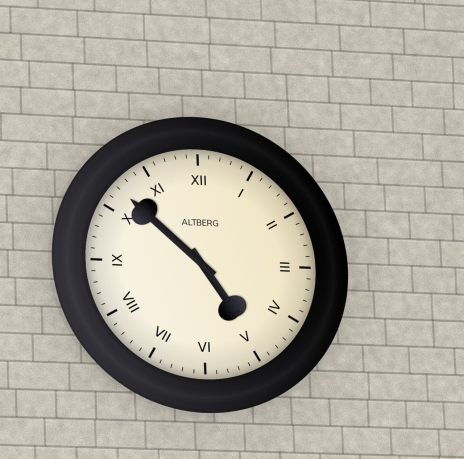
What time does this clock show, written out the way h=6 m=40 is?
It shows h=4 m=52
